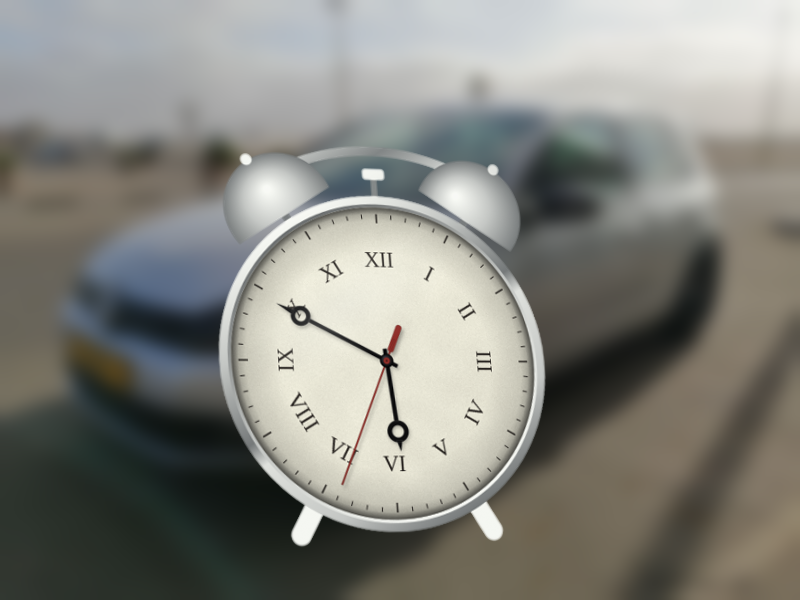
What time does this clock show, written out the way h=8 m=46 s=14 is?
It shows h=5 m=49 s=34
